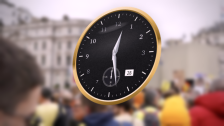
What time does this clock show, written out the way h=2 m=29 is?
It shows h=12 m=28
